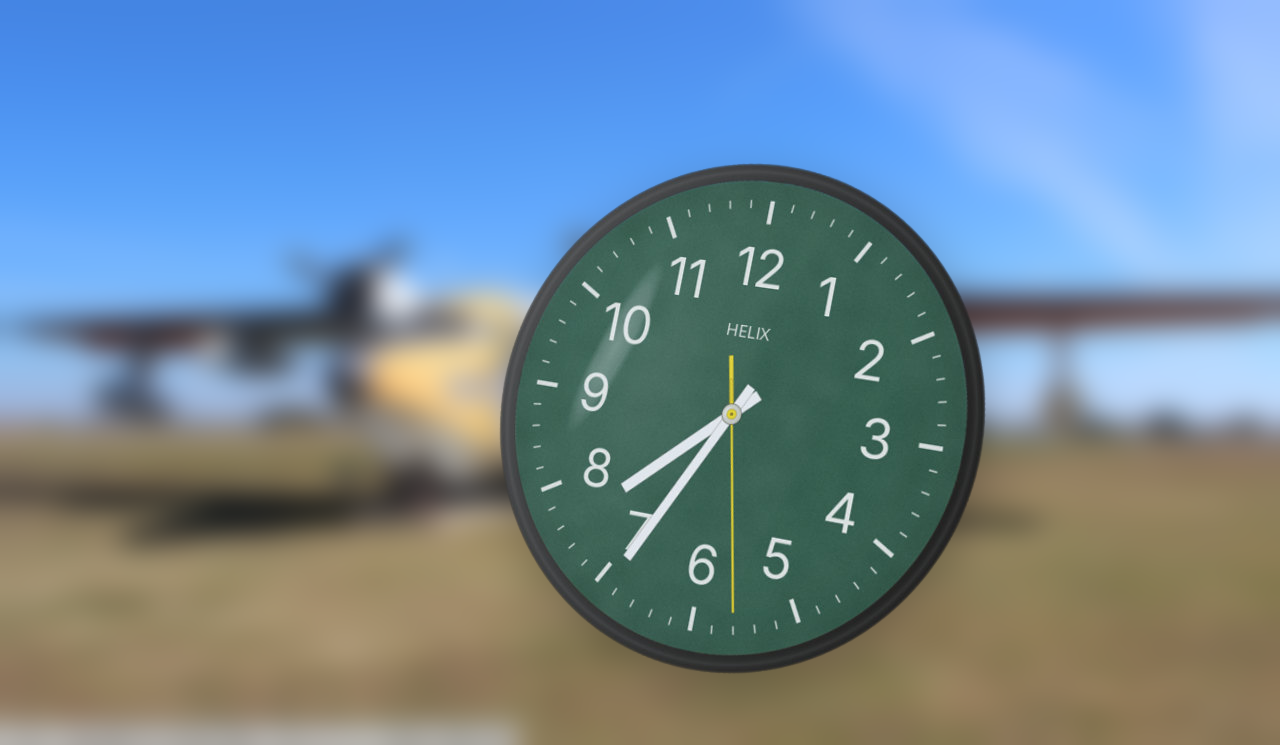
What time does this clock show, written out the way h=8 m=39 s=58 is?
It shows h=7 m=34 s=28
